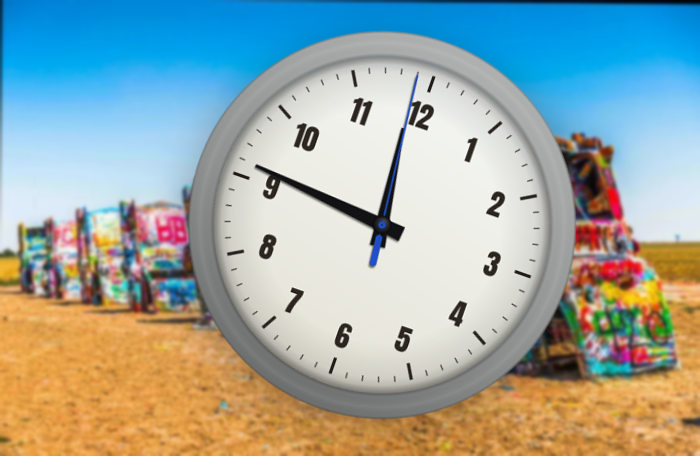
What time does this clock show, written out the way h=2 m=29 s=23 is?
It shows h=11 m=45 s=59
